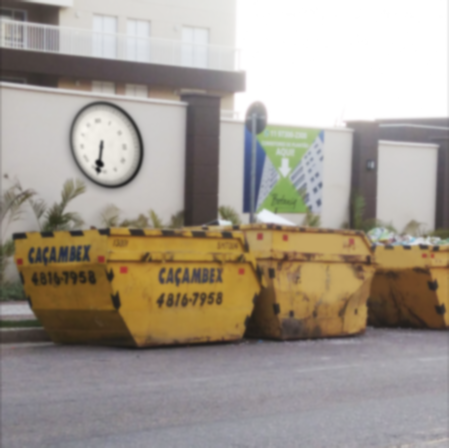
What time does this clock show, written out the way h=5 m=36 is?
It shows h=6 m=33
